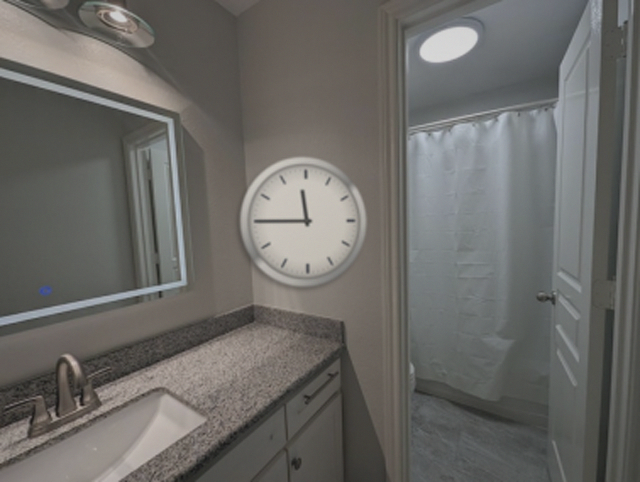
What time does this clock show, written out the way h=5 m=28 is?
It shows h=11 m=45
